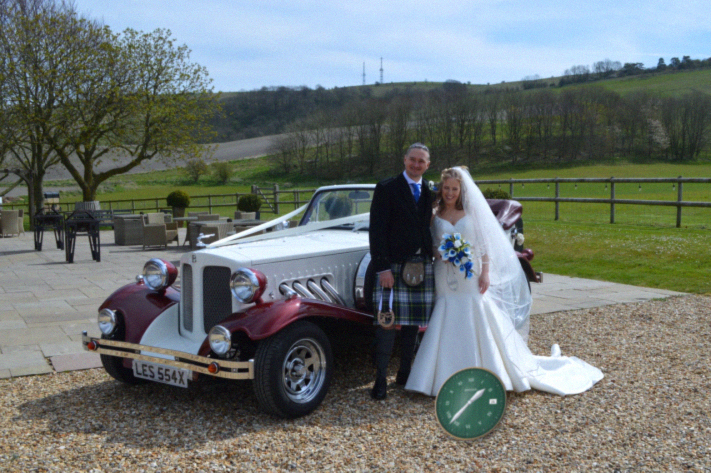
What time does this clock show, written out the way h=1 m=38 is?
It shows h=1 m=37
